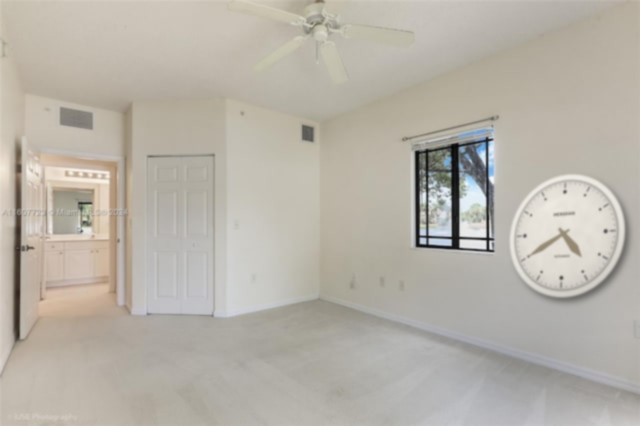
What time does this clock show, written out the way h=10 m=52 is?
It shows h=4 m=40
